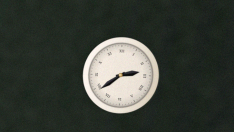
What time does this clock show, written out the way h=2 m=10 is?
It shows h=2 m=39
